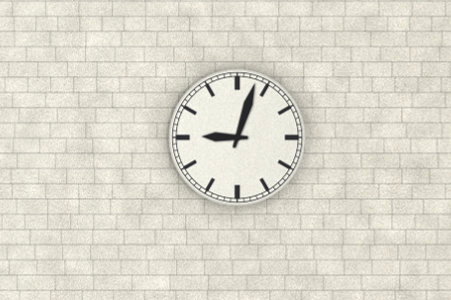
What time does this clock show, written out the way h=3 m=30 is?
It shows h=9 m=3
